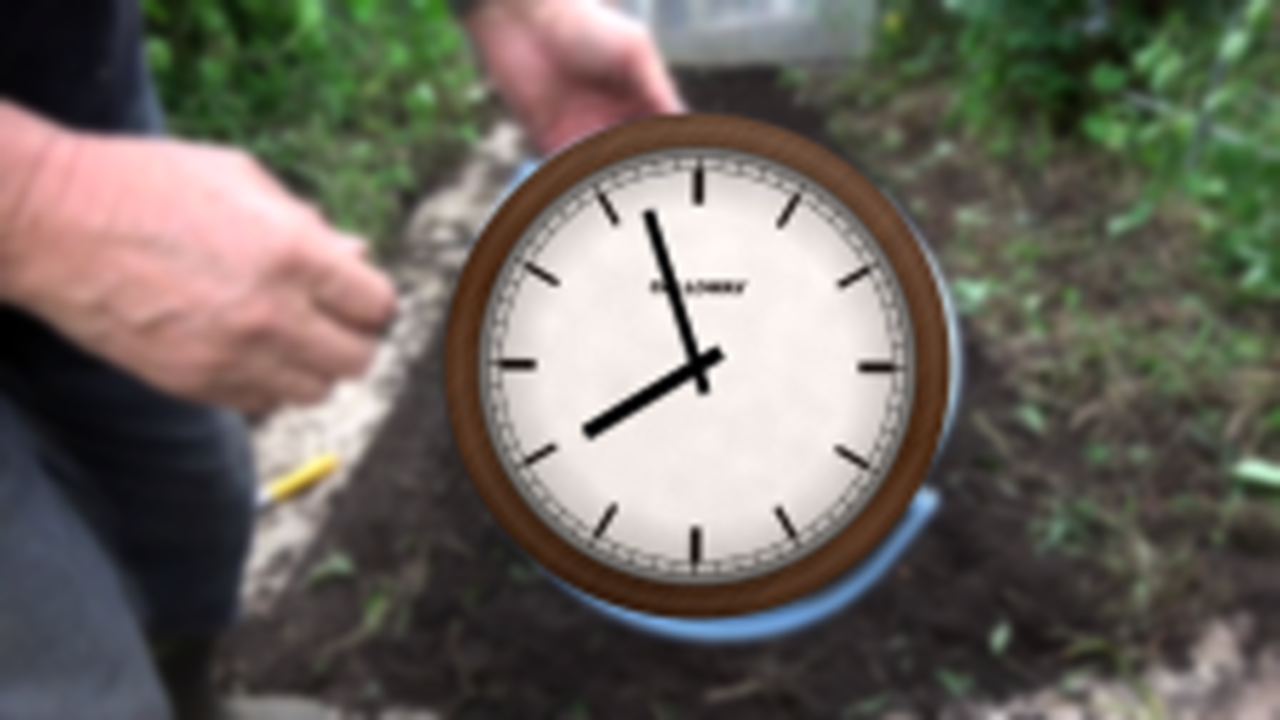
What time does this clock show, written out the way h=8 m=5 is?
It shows h=7 m=57
